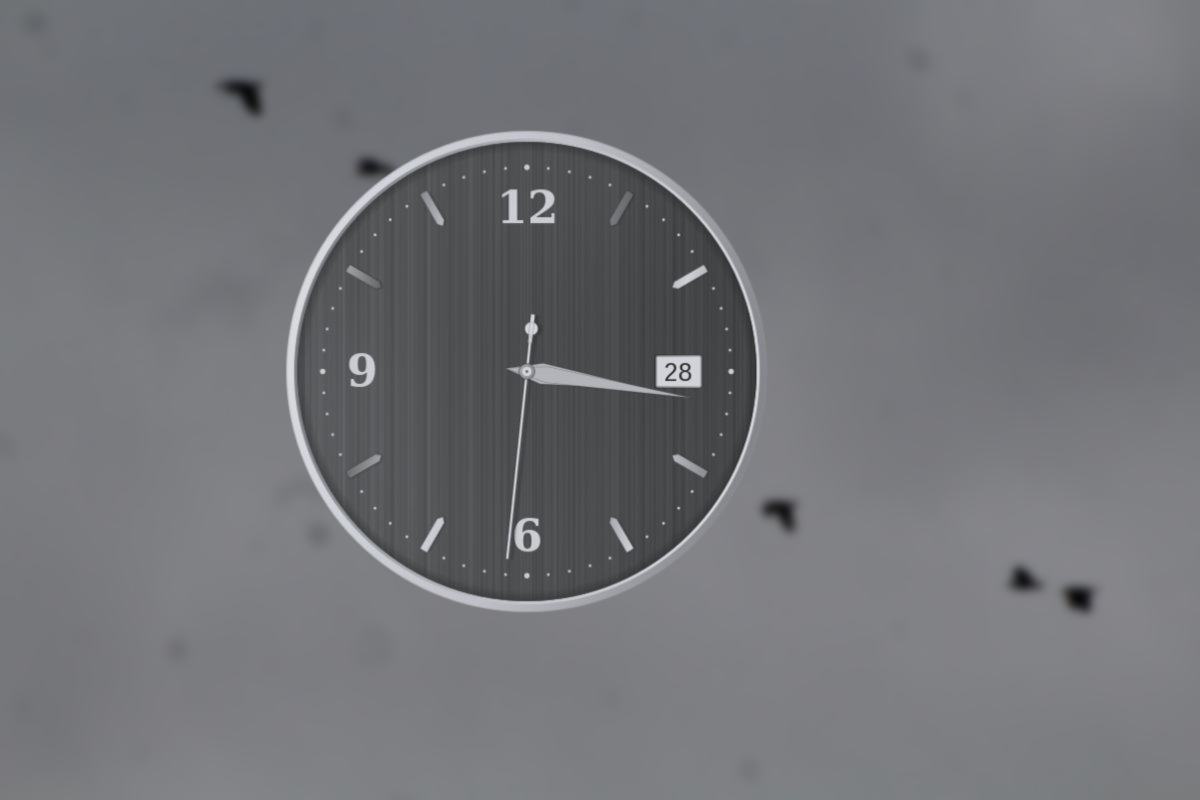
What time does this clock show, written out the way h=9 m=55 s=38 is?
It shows h=3 m=16 s=31
